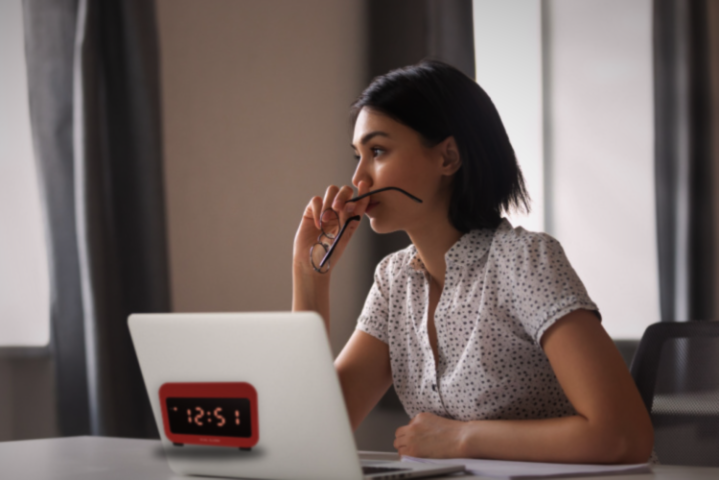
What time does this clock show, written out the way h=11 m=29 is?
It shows h=12 m=51
